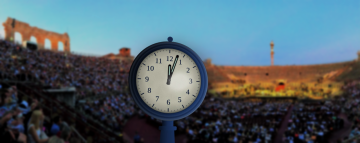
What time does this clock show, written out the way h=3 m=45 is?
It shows h=12 m=3
